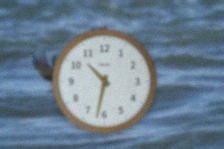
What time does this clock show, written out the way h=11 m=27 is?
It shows h=10 m=32
